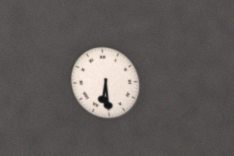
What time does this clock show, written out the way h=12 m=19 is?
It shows h=6 m=30
